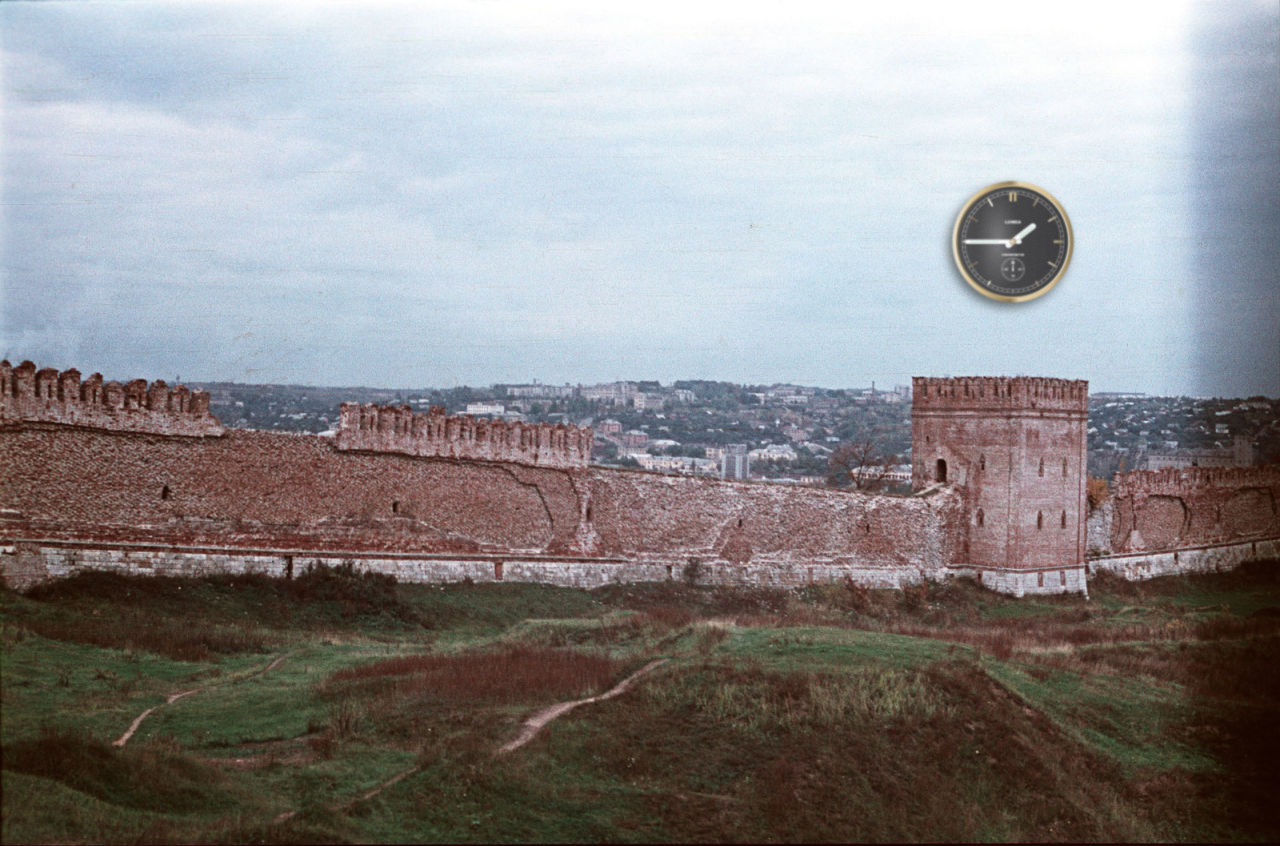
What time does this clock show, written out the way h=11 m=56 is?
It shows h=1 m=45
